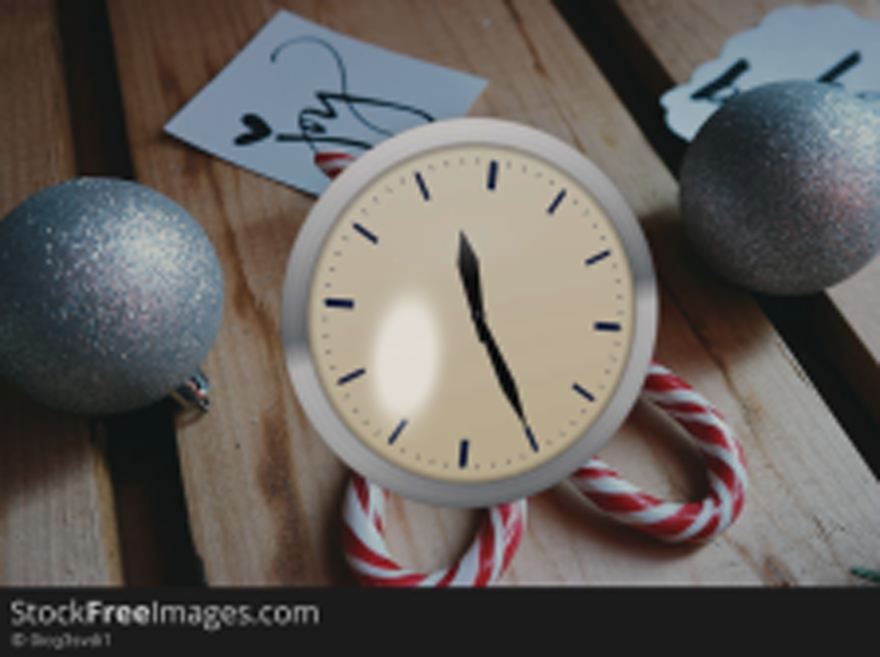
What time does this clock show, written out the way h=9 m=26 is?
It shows h=11 m=25
